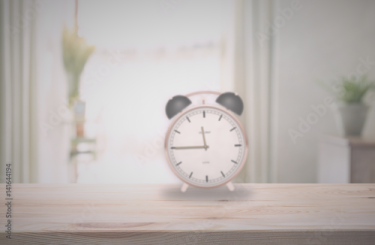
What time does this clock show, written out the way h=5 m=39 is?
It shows h=11 m=45
